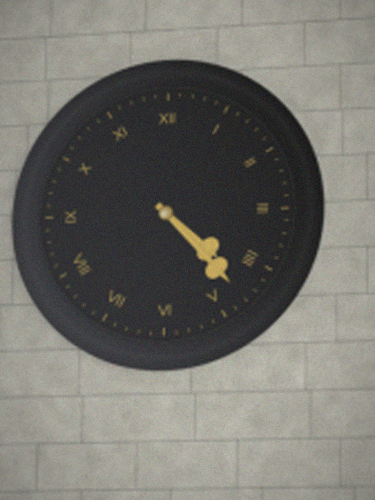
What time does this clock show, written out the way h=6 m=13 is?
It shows h=4 m=23
